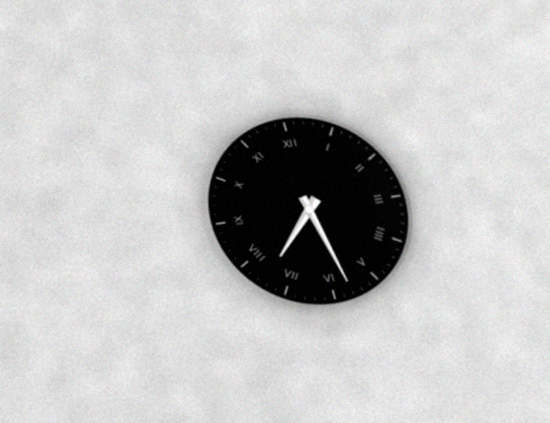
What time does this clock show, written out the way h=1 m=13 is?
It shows h=7 m=28
